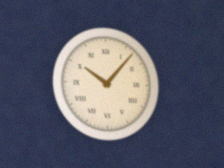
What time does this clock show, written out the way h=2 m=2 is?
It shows h=10 m=7
